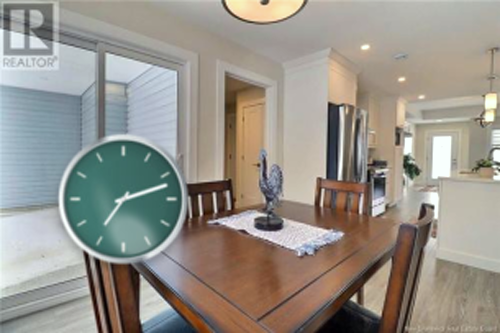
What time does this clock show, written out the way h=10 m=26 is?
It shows h=7 m=12
